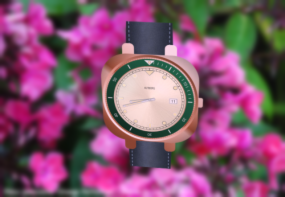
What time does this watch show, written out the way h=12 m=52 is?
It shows h=8 m=42
